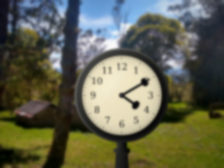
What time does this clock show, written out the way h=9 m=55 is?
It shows h=4 m=10
